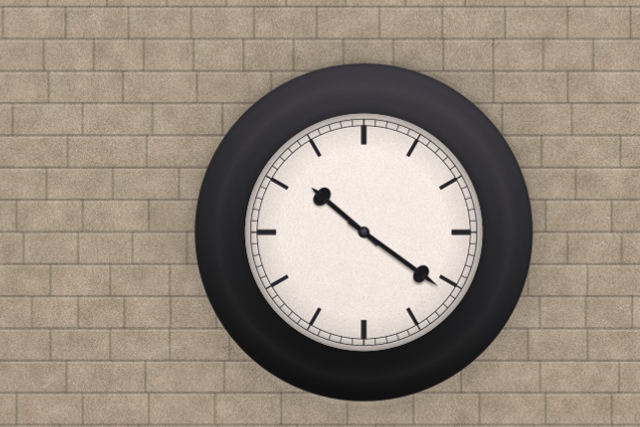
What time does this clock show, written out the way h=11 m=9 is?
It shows h=10 m=21
